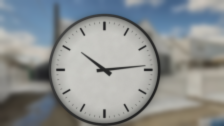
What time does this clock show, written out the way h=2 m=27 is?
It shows h=10 m=14
